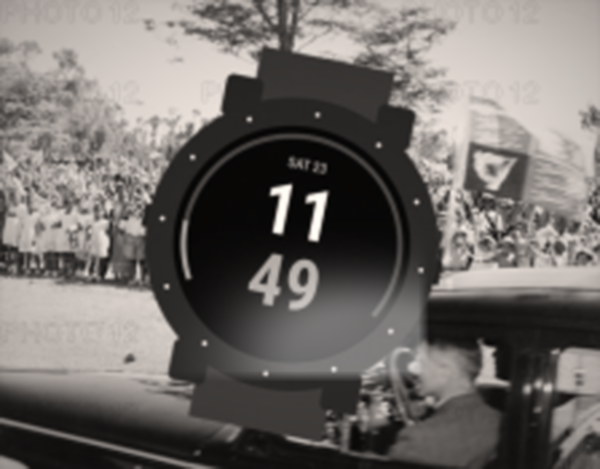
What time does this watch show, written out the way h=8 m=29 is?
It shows h=11 m=49
